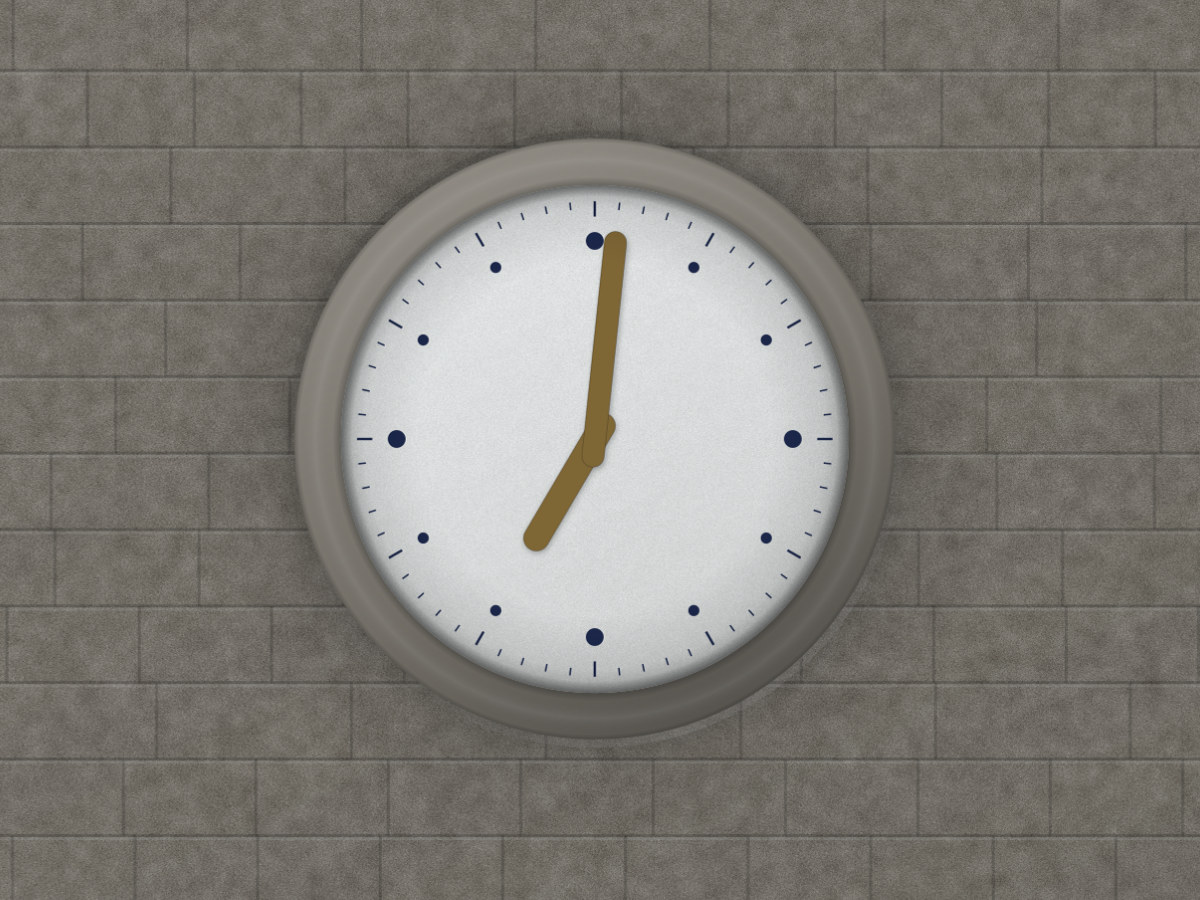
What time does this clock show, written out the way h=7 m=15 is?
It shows h=7 m=1
